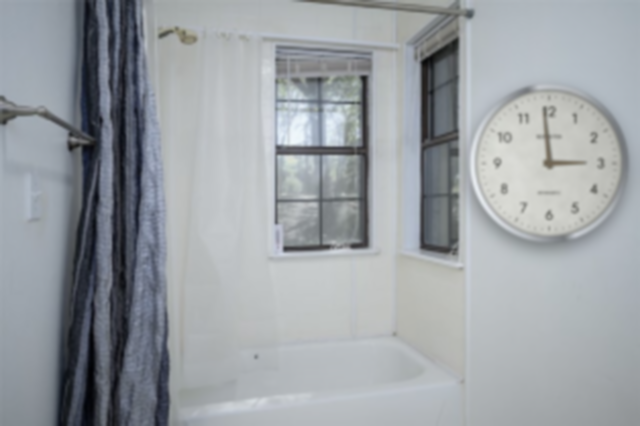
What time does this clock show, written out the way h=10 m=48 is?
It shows h=2 m=59
